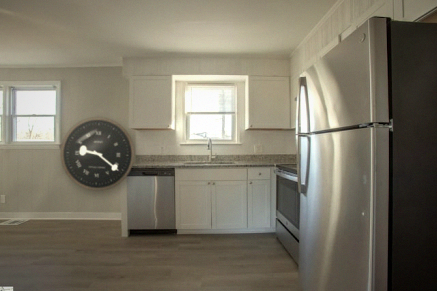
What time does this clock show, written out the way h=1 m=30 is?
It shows h=9 m=21
